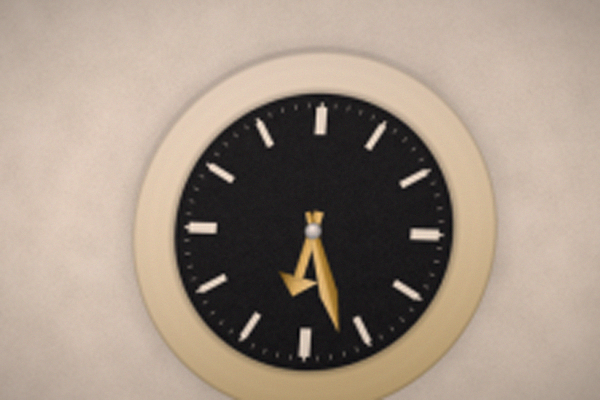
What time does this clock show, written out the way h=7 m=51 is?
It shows h=6 m=27
